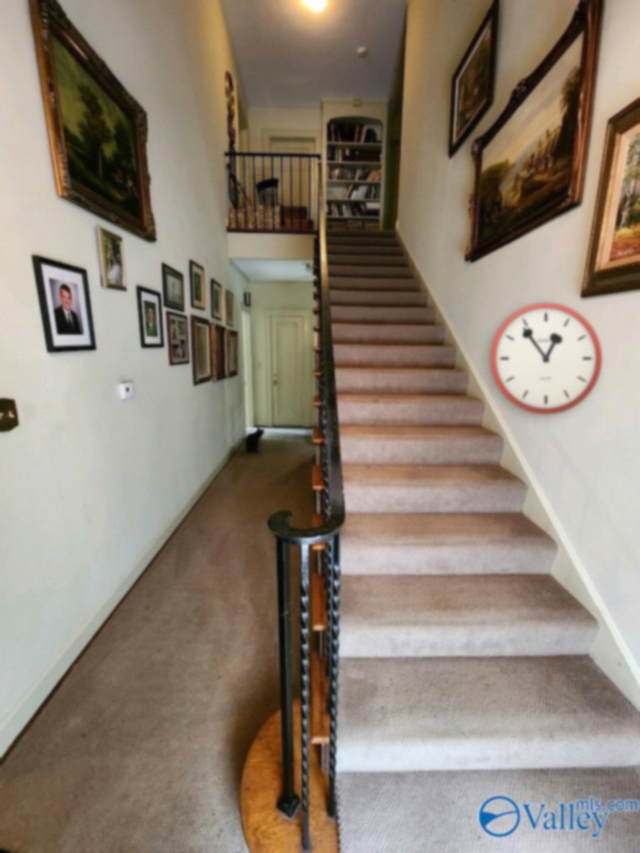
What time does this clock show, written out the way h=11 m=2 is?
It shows h=12 m=54
